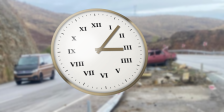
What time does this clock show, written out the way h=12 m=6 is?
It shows h=3 m=7
